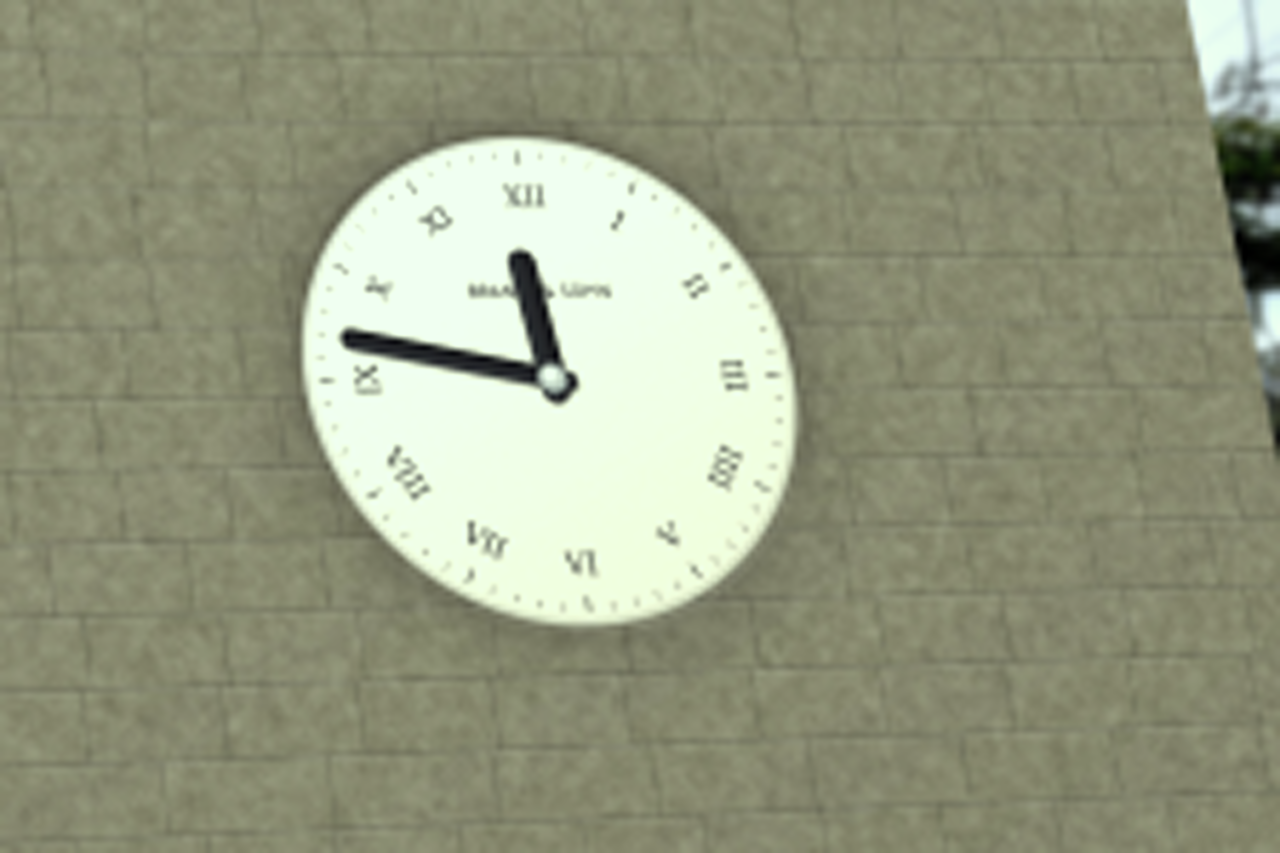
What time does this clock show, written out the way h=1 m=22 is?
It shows h=11 m=47
